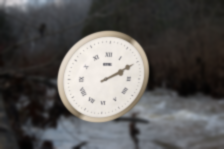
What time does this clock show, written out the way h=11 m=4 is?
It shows h=2 m=10
